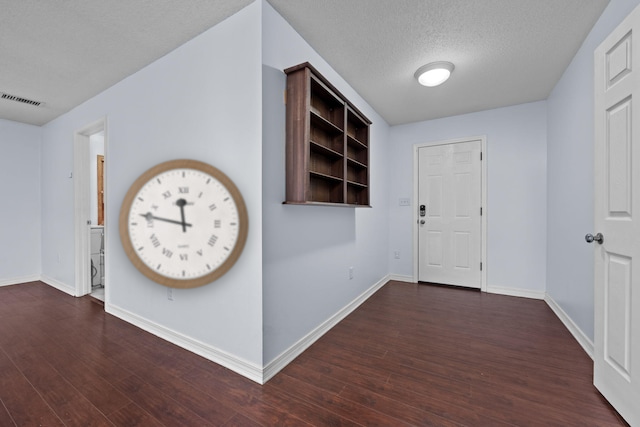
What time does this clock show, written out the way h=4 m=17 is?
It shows h=11 m=47
